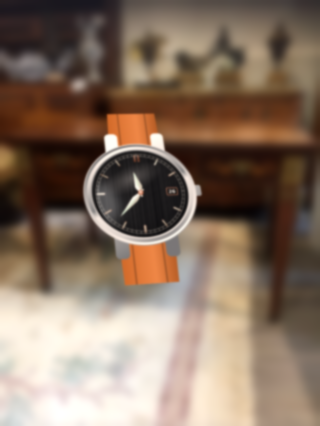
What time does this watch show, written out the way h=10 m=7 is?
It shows h=11 m=37
